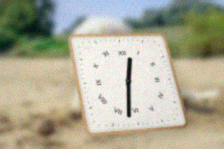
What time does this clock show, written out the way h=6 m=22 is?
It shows h=12 m=32
